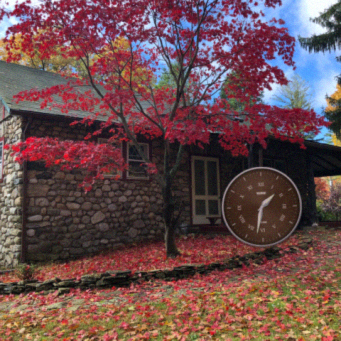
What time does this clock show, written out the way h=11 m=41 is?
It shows h=1 m=32
